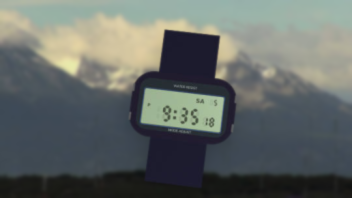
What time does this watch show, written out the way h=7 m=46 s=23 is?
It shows h=9 m=35 s=18
